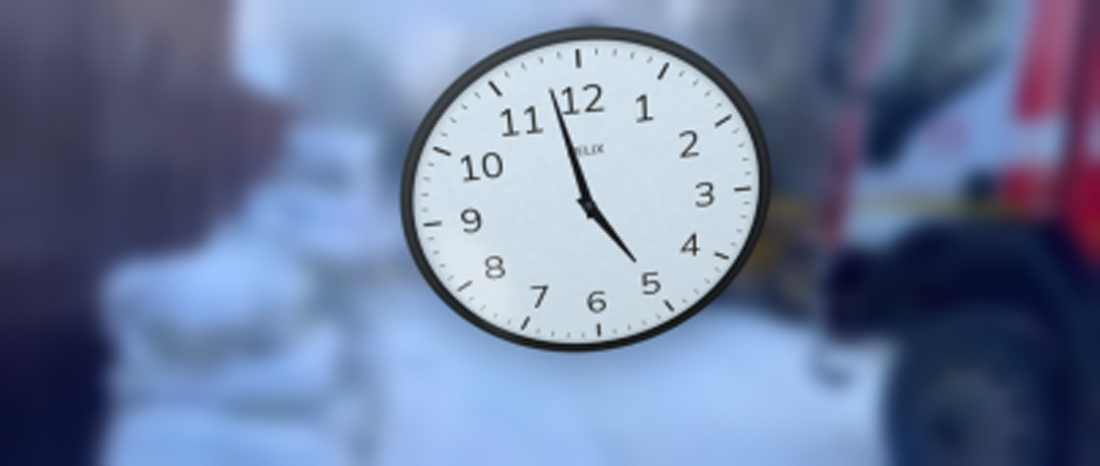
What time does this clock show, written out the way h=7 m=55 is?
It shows h=4 m=58
